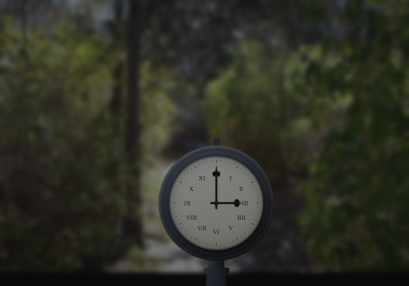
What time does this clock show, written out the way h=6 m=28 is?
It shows h=3 m=0
